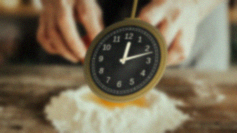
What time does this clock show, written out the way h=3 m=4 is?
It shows h=12 m=12
